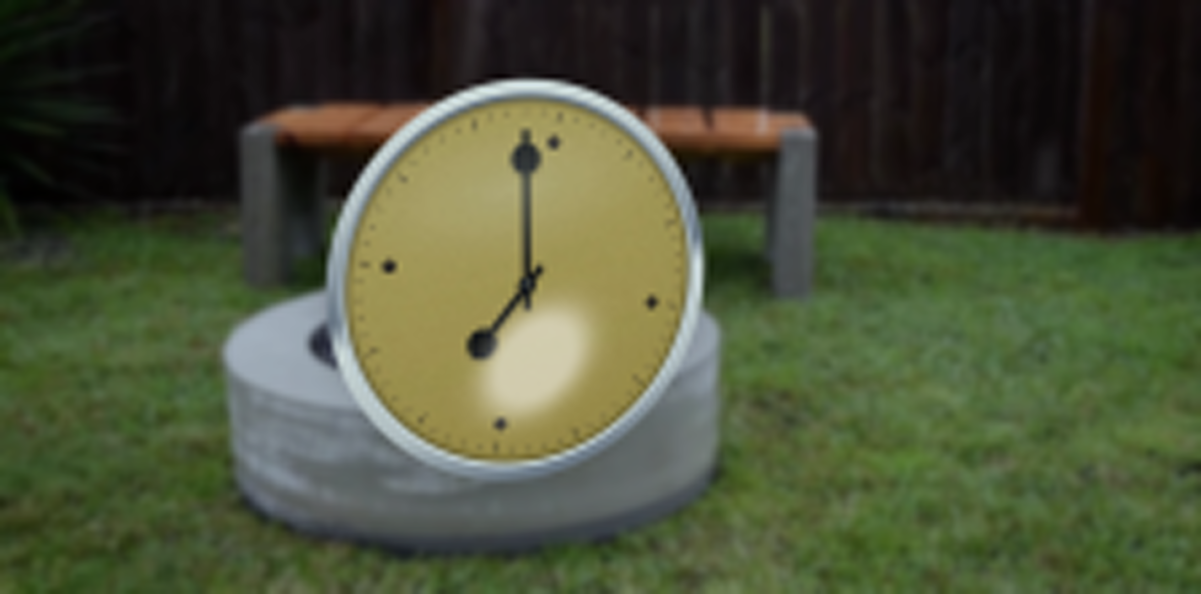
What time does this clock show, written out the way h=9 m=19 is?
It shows h=6 m=58
